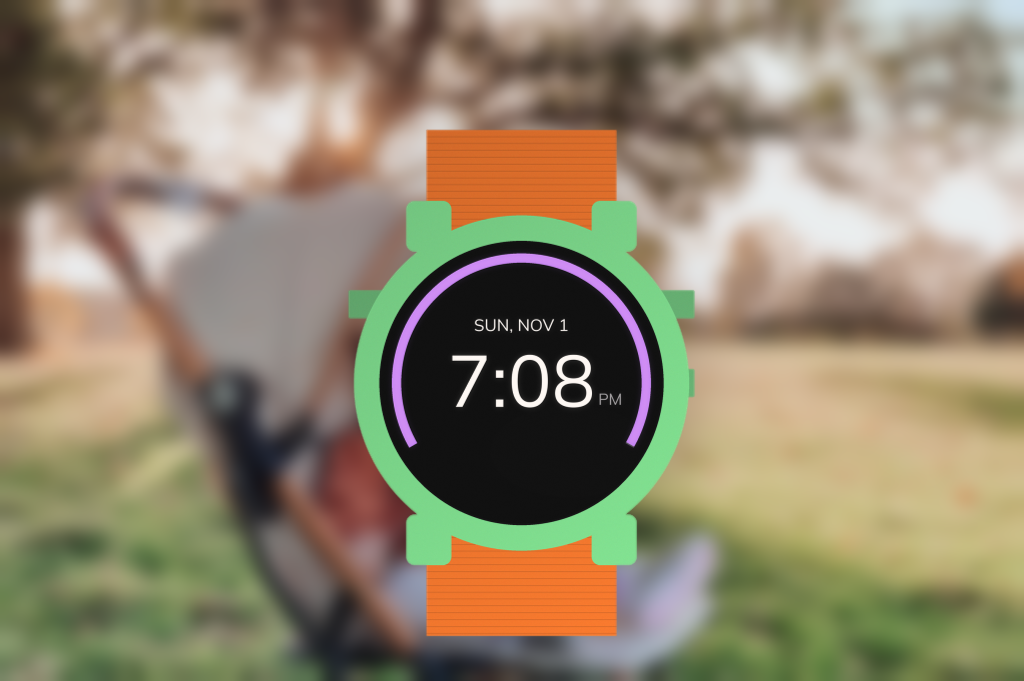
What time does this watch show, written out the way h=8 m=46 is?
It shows h=7 m=8
